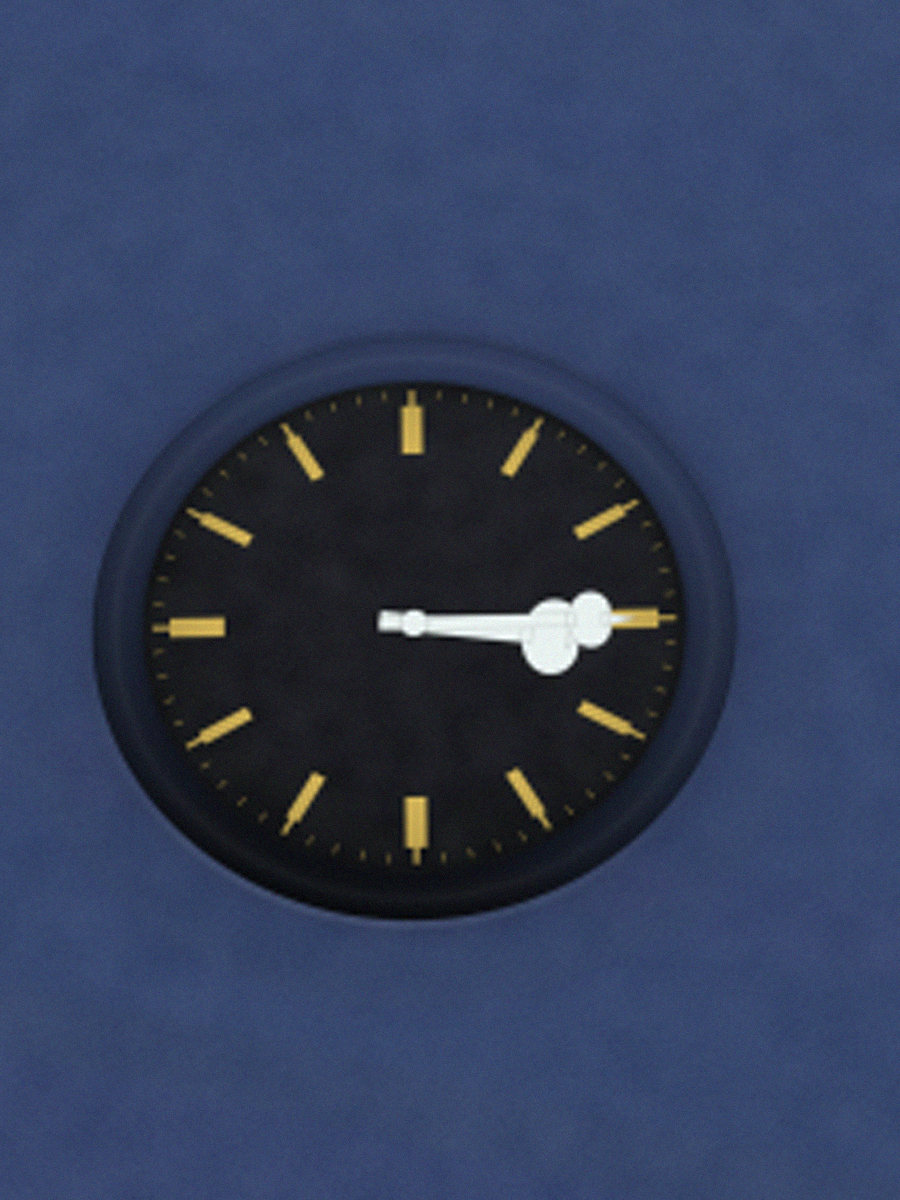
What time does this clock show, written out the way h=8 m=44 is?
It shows h=3 m=15
